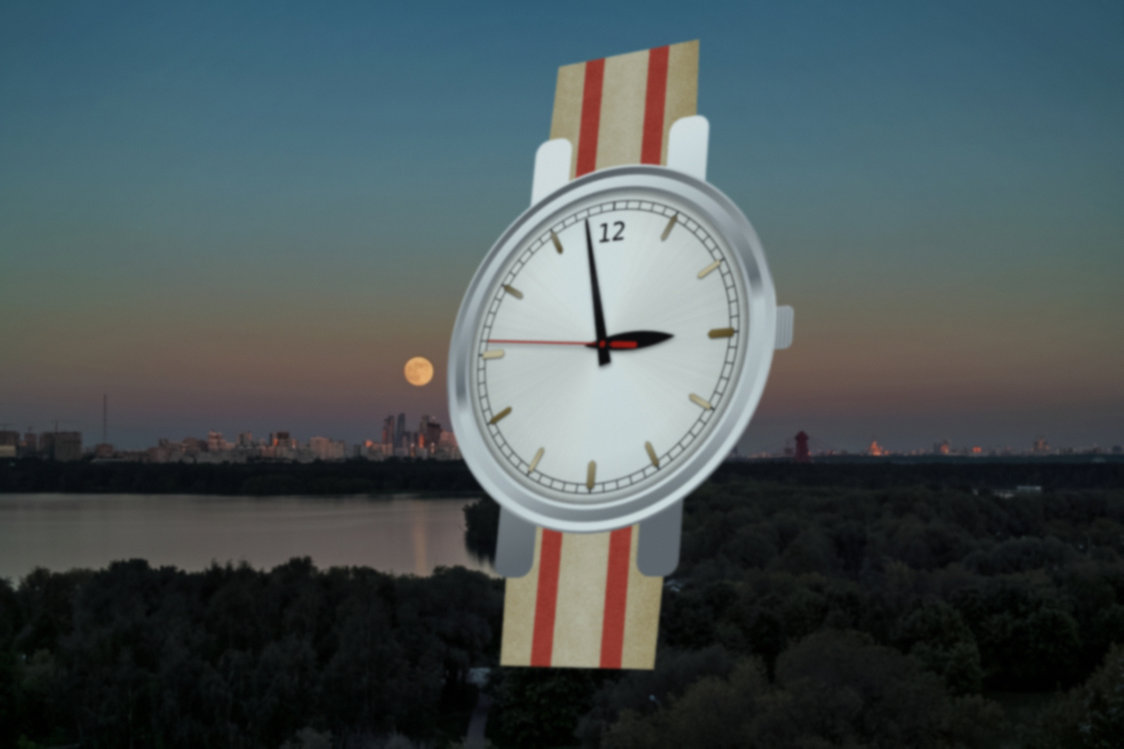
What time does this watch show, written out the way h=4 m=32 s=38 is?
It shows h=2 m=57 s=46
